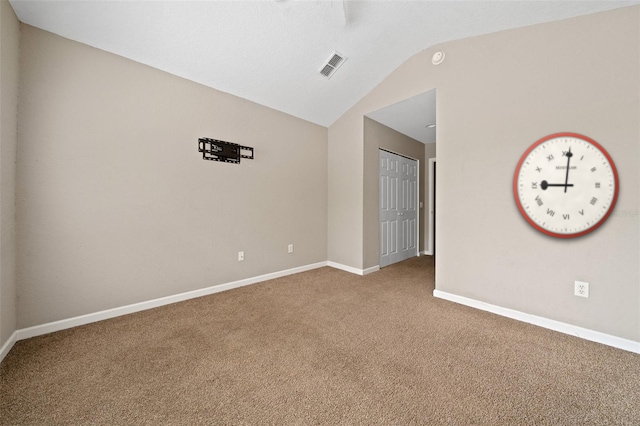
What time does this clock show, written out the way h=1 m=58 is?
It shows h=9 m=1
